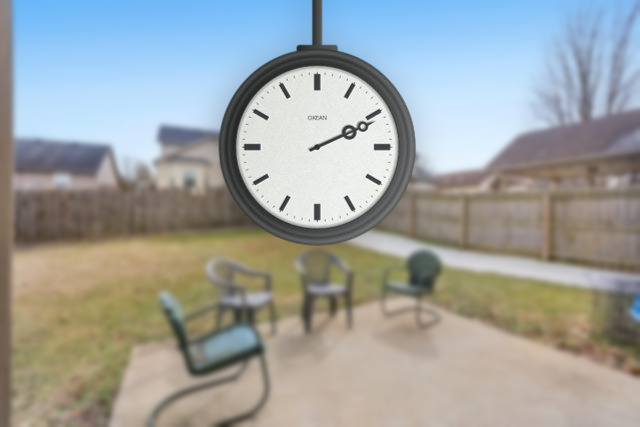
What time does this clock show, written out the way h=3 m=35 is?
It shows h=2 m=11
